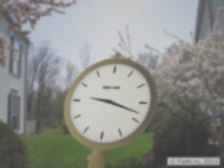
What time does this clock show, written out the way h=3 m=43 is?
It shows h=9 m=18
